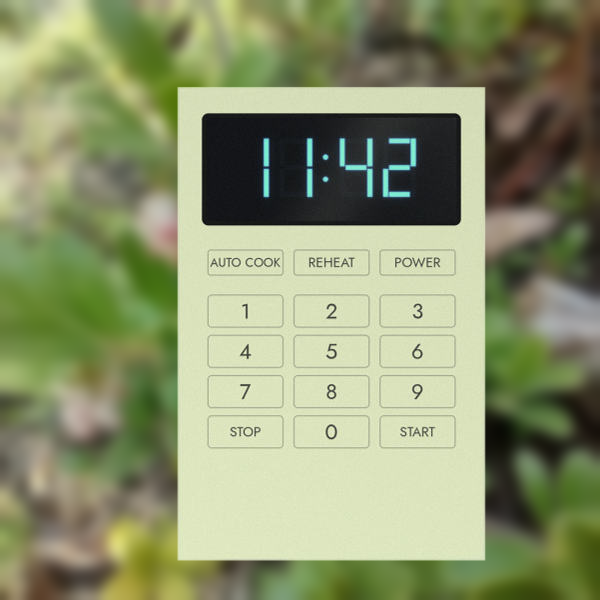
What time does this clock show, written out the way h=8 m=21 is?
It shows h=11 m=42
